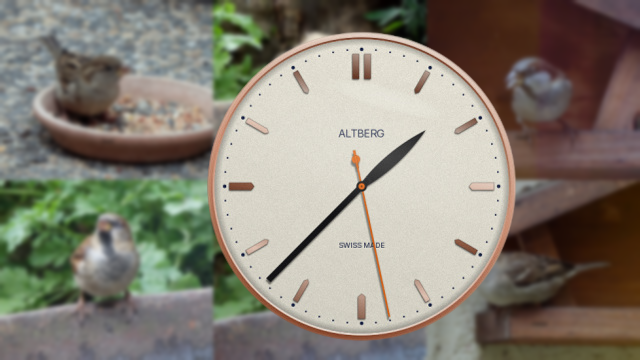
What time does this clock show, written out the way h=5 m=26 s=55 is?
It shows h=1 m=37 s=28
